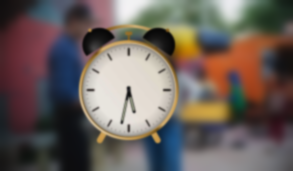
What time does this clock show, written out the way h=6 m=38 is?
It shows h=5 m=32
